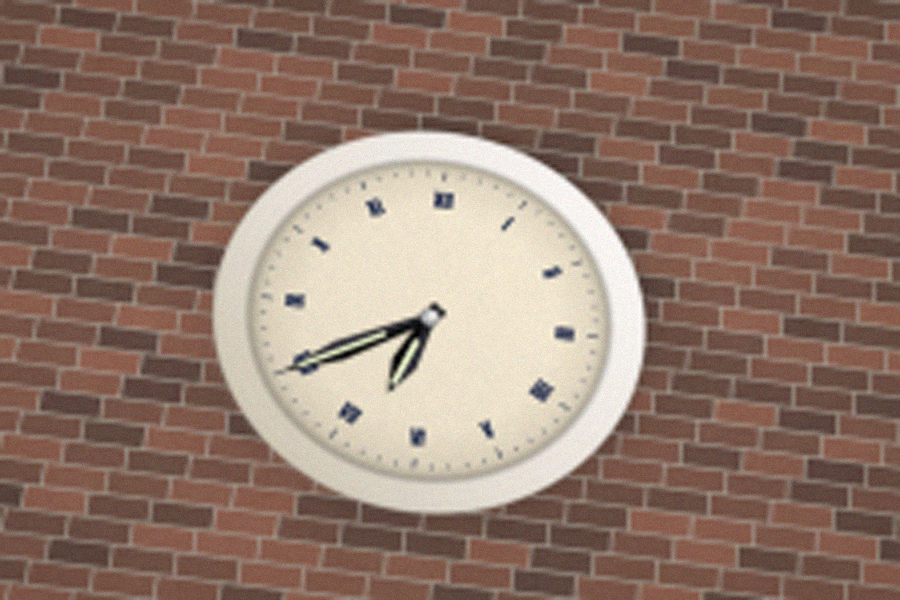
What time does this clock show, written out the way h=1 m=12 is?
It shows h=6 m=40
